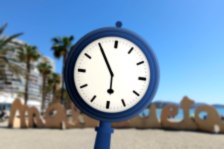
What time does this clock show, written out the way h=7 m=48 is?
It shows h=5 m=55
